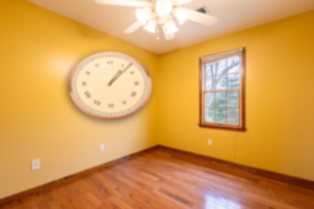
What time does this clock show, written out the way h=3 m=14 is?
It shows h=1 m=7
